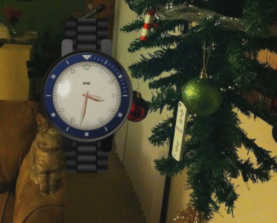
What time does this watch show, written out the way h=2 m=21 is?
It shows h=3 m=32
